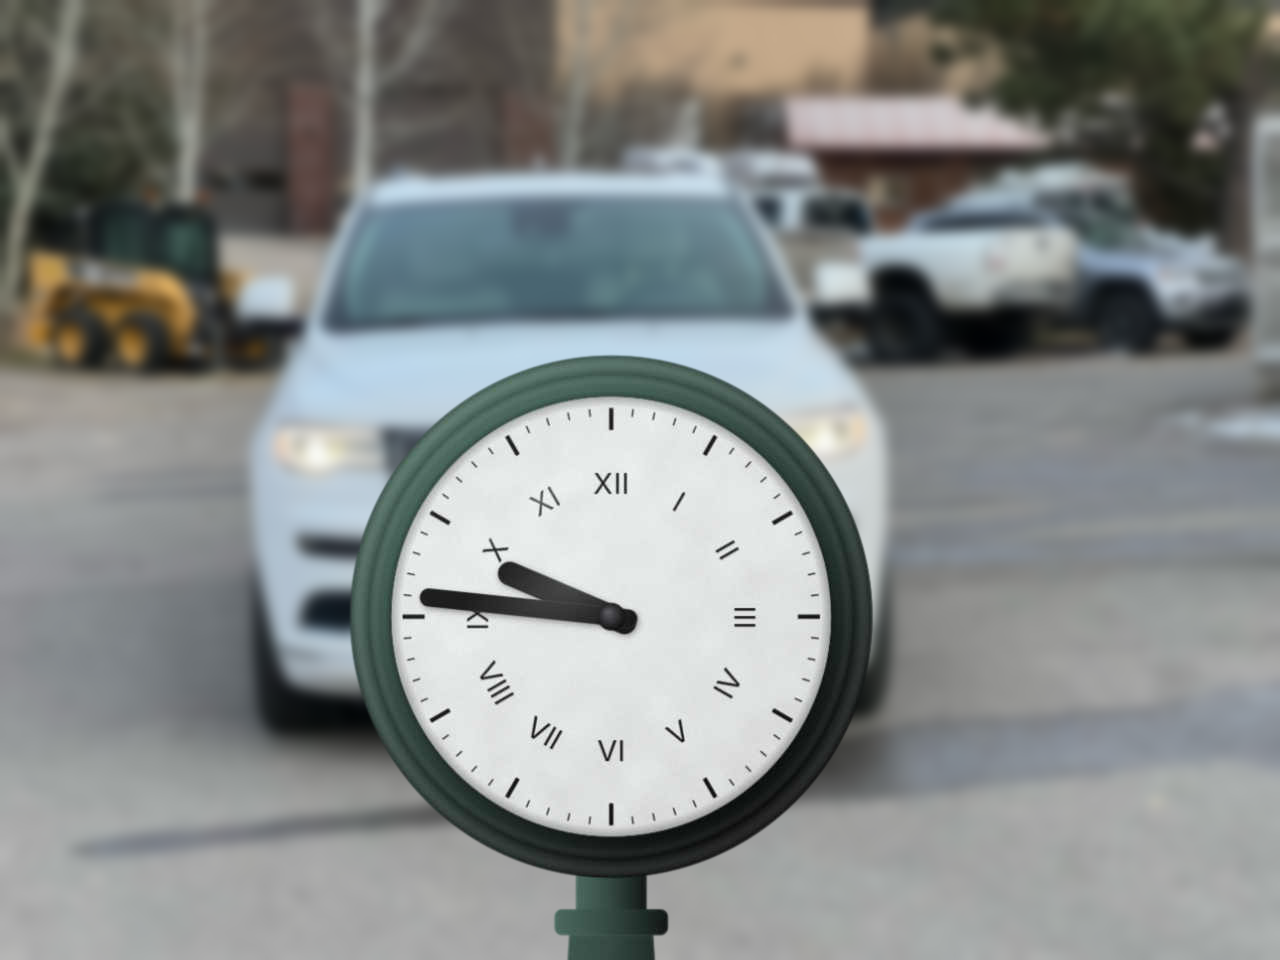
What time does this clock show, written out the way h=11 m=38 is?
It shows h=9 m=46
